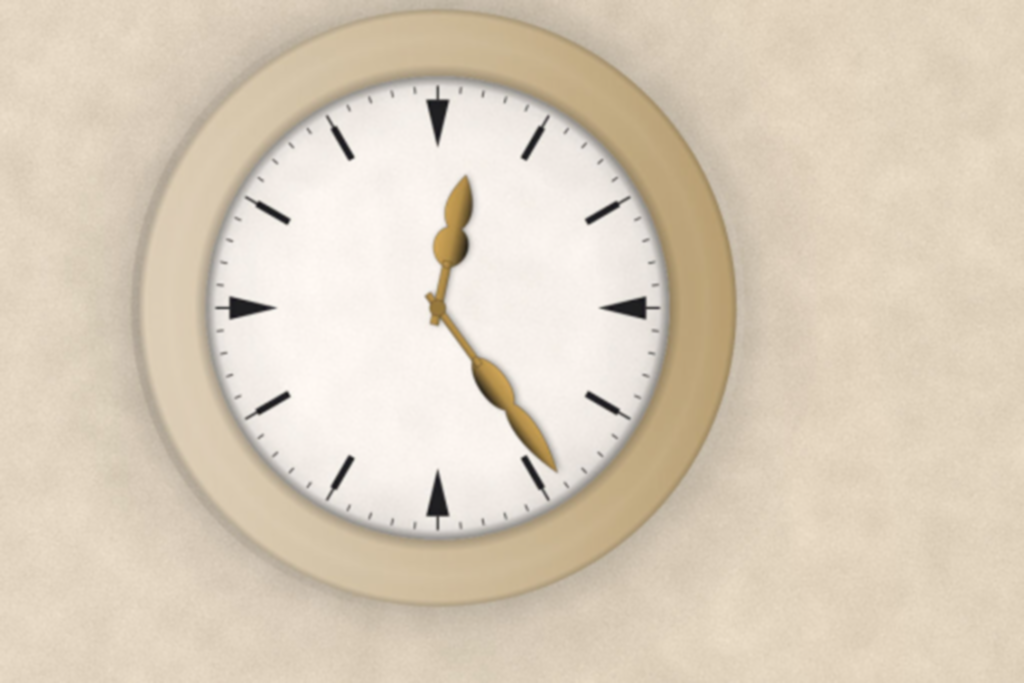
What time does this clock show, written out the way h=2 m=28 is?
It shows h=12 m=24
